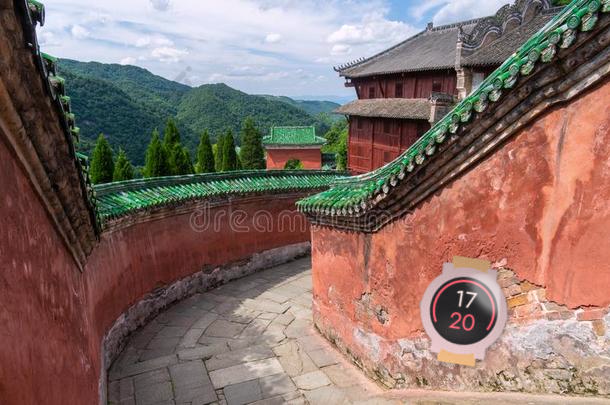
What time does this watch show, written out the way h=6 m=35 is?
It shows h=17 m=20
